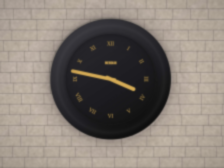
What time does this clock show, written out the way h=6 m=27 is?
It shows h=3 m=47
